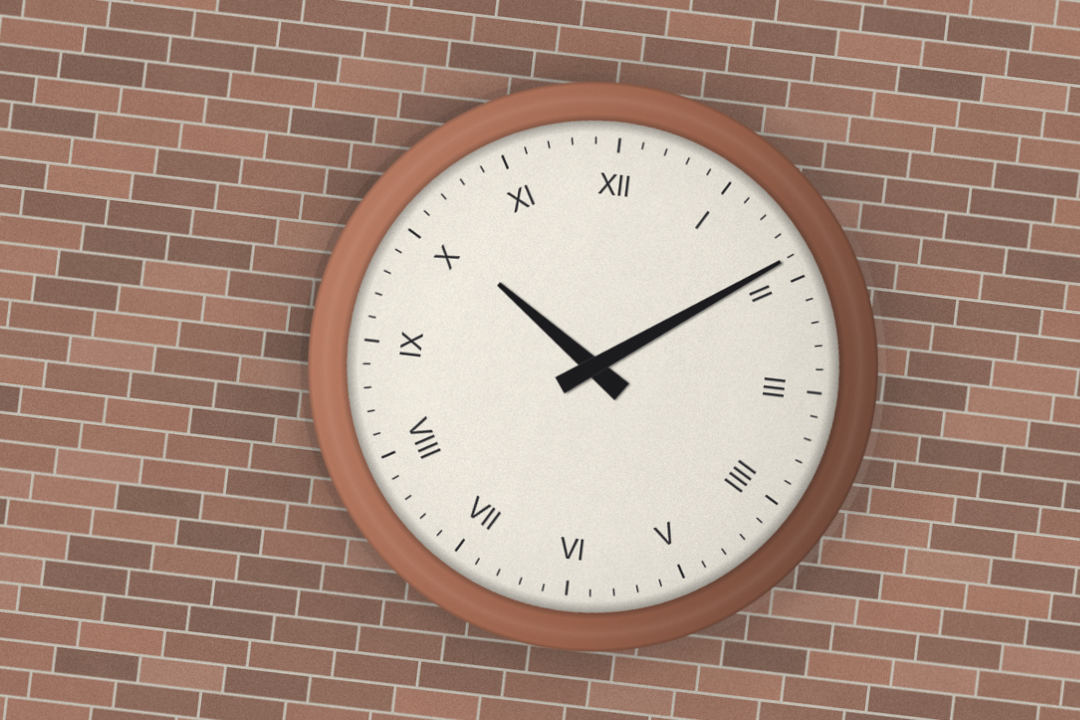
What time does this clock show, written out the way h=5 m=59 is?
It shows h=10 m=9
